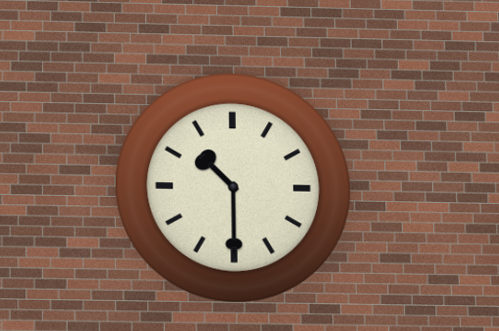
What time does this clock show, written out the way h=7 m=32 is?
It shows h=10 m=30
